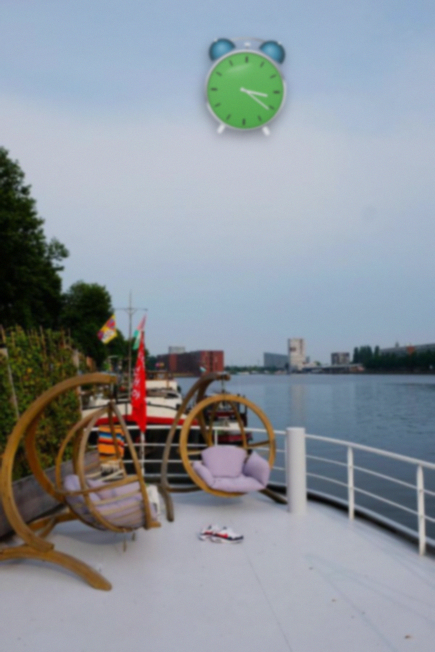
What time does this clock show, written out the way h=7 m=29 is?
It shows h=3 m=21
